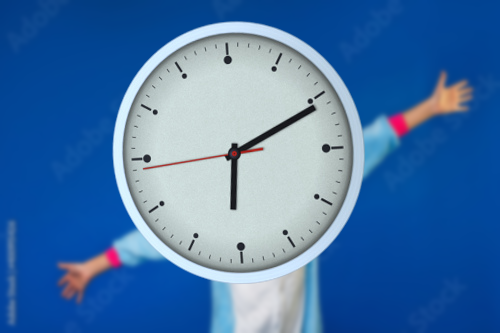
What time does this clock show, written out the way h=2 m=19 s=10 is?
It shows h=6 m=10 s=44
